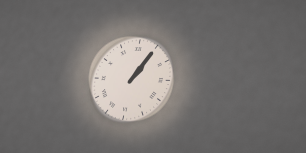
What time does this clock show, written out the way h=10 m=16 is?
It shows h=1 m=5
